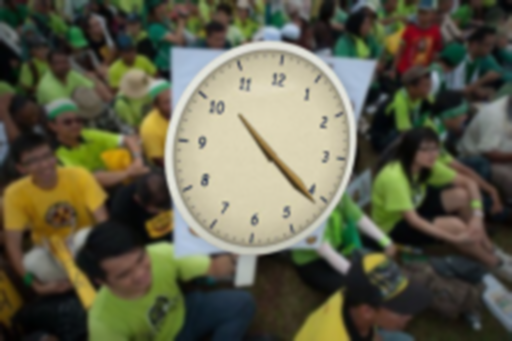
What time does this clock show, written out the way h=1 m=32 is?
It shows h=10 m=21
